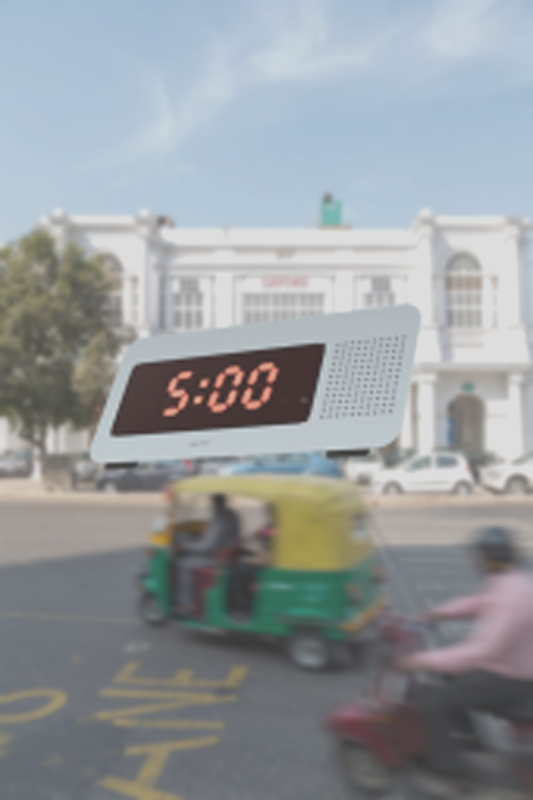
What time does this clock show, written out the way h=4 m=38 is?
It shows h=5 m=0
